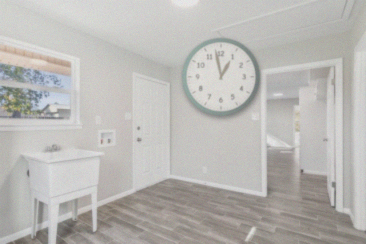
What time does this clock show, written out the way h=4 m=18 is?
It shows h=12 m=58
